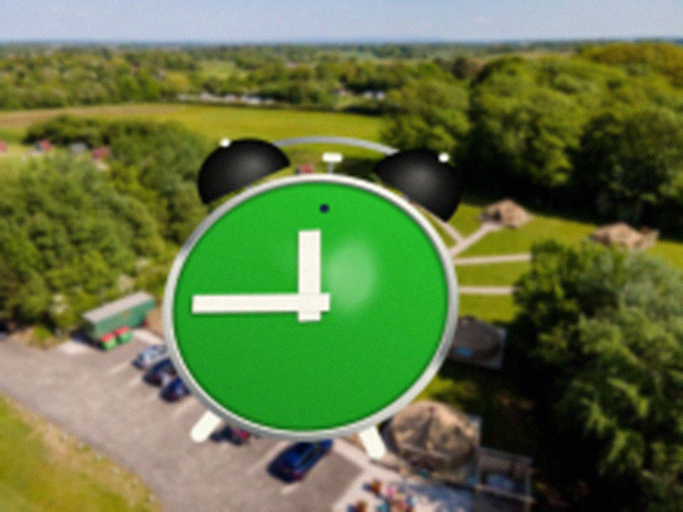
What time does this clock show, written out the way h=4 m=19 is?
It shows h=11 m=44
